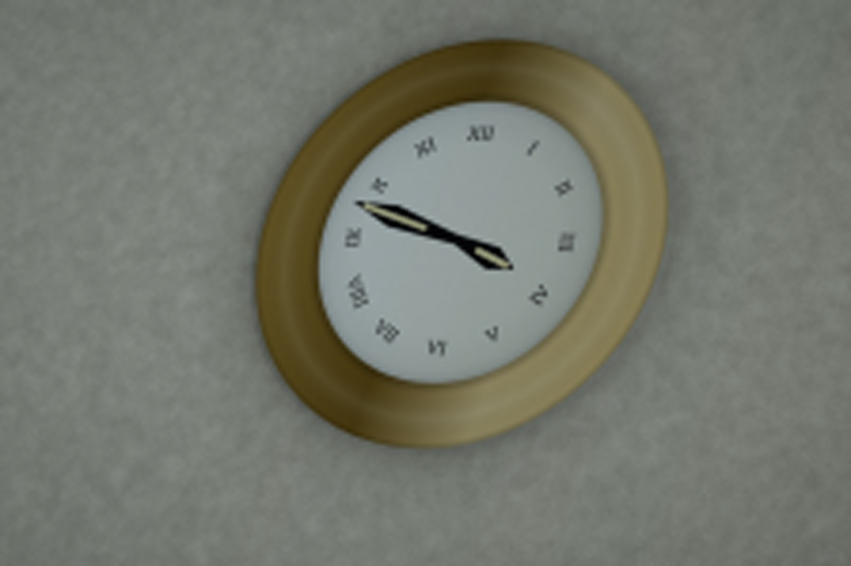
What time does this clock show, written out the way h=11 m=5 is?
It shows h=3 m=48
